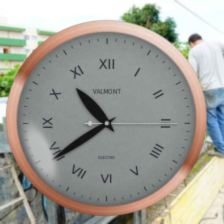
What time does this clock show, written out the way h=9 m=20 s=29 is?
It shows h=10 m=39 s=15
